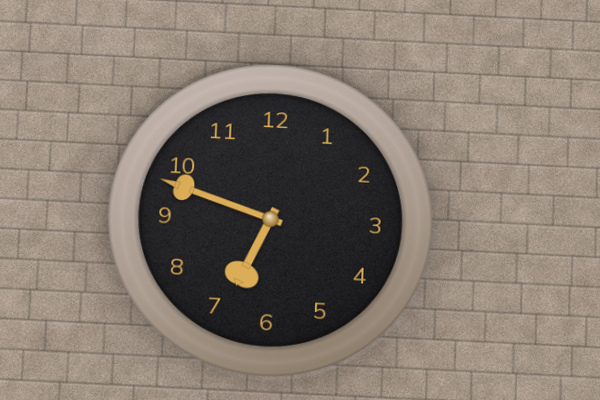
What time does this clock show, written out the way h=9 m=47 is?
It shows h=6 m=48
